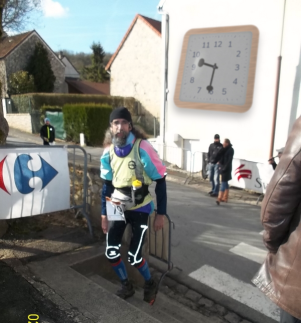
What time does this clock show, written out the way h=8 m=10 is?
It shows h=9 m=31
